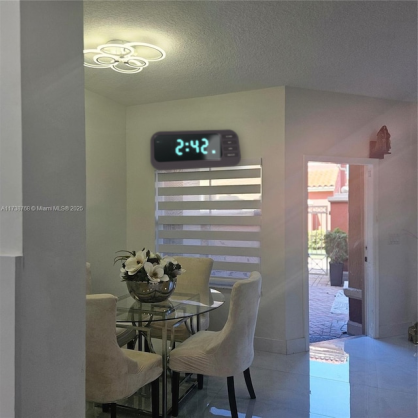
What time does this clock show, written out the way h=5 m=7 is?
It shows h=2 m=42
